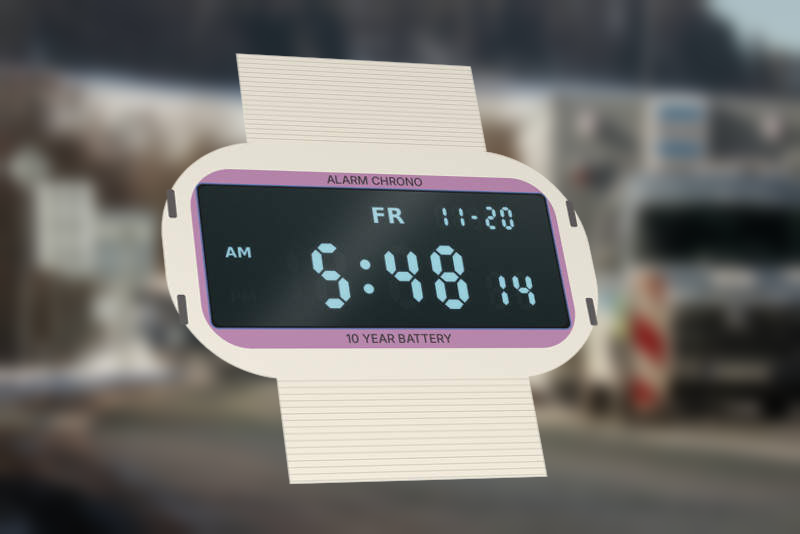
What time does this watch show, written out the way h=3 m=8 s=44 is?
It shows h=5 m=48 s=14
